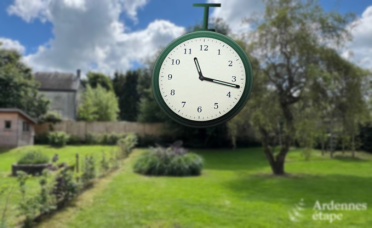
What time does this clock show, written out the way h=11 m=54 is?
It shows h=11 m=17
